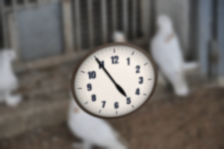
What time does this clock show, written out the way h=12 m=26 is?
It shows h=4 m=55
